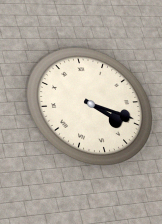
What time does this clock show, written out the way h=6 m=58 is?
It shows h=4 m=19
